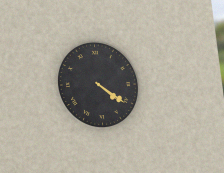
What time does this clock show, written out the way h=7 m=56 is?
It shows h=4 m=21
